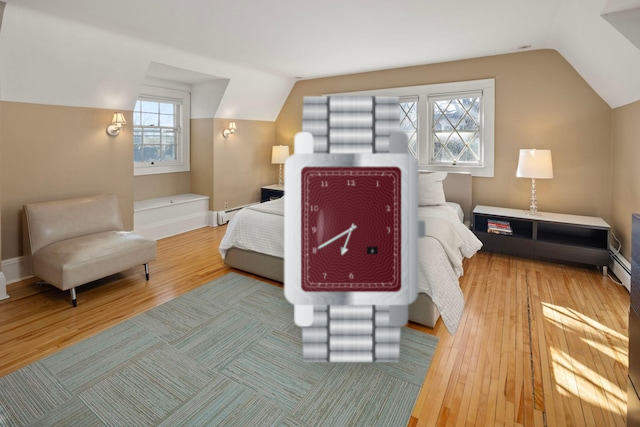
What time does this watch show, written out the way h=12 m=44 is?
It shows h=6 m=40
